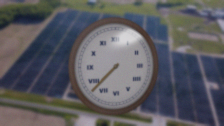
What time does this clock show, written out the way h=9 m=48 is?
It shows h=7 m=38
